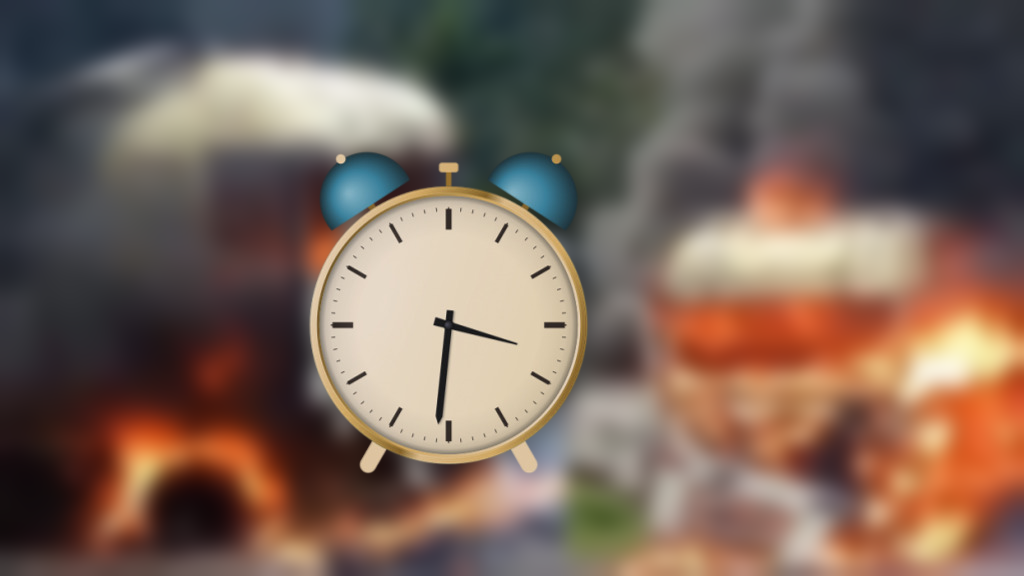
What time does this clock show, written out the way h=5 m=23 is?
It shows h=3 m=31
